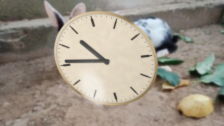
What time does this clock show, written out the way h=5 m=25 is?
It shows h=10 m=46
